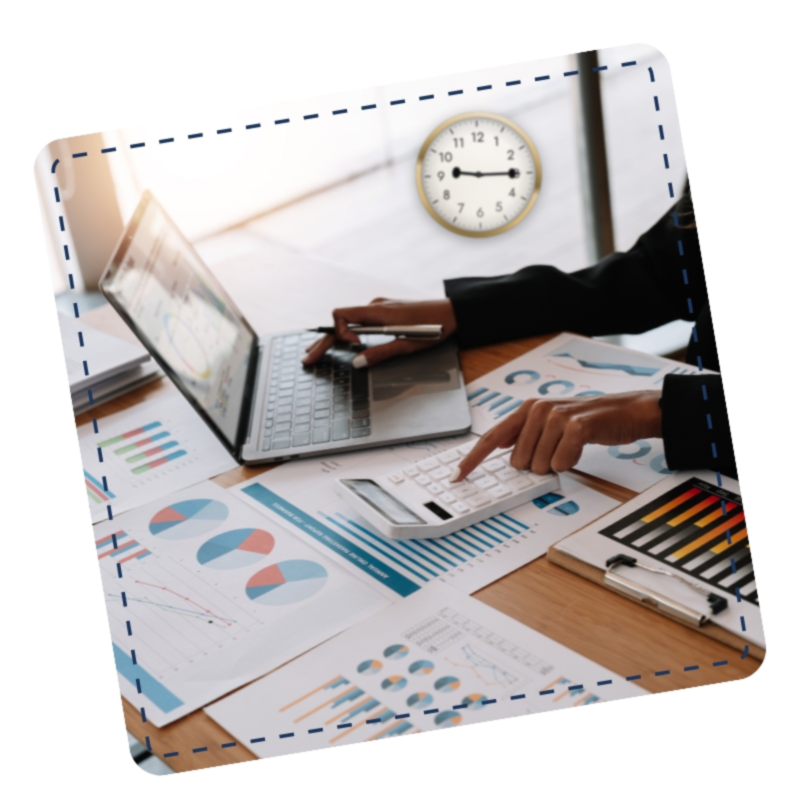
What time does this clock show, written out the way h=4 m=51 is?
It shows h=9 m=15
